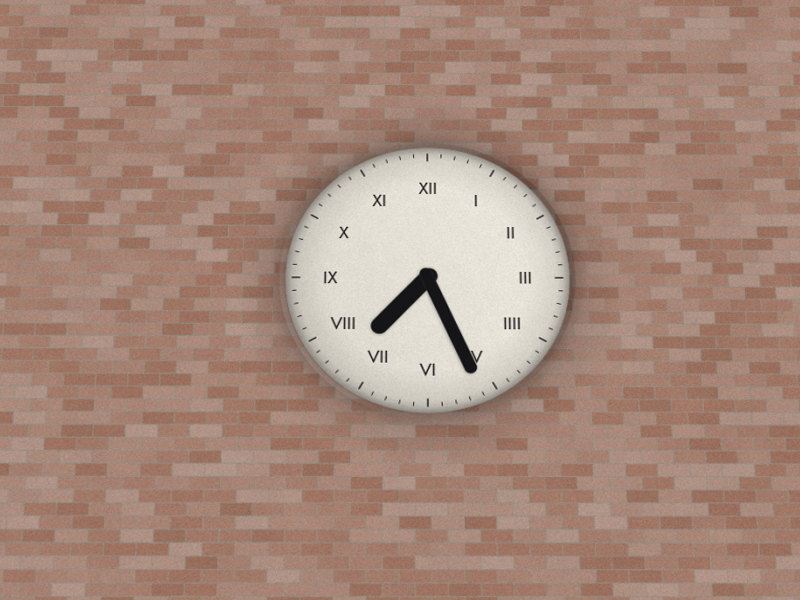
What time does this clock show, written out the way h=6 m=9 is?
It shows h=7 m=26
